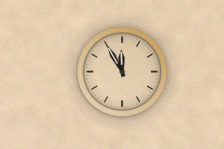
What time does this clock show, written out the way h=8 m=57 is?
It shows h=11 m=55
